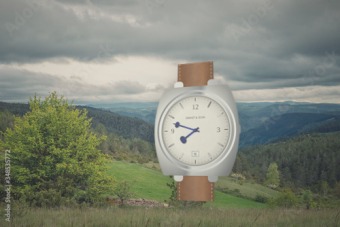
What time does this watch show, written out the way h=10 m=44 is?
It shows h=7 m=48
